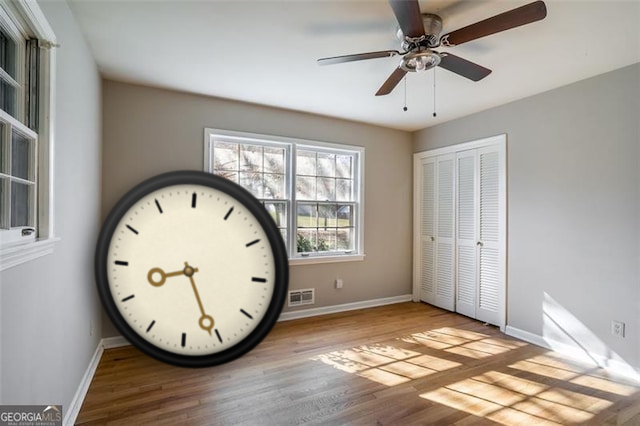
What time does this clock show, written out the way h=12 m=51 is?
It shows h=8 m=26
